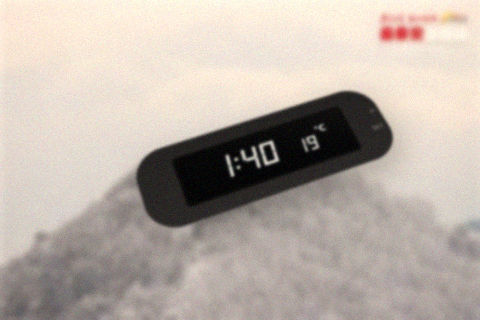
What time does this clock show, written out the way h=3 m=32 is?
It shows h=1 m=40
